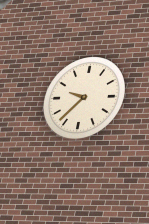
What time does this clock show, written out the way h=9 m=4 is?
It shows h=9 m=37
